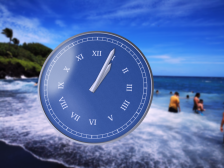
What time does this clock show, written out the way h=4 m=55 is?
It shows h=1 m=4
